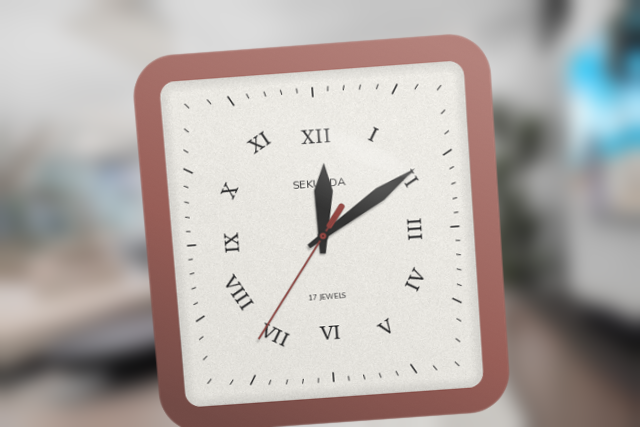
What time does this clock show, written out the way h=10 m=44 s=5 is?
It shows h=12 m=9 s=36
